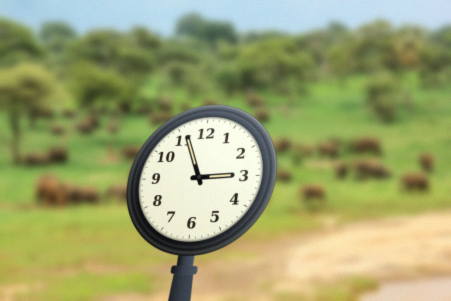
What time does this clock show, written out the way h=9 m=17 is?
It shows h=2 m=56
